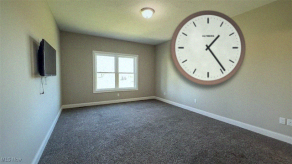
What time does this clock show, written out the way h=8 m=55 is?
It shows h=1 m=24
